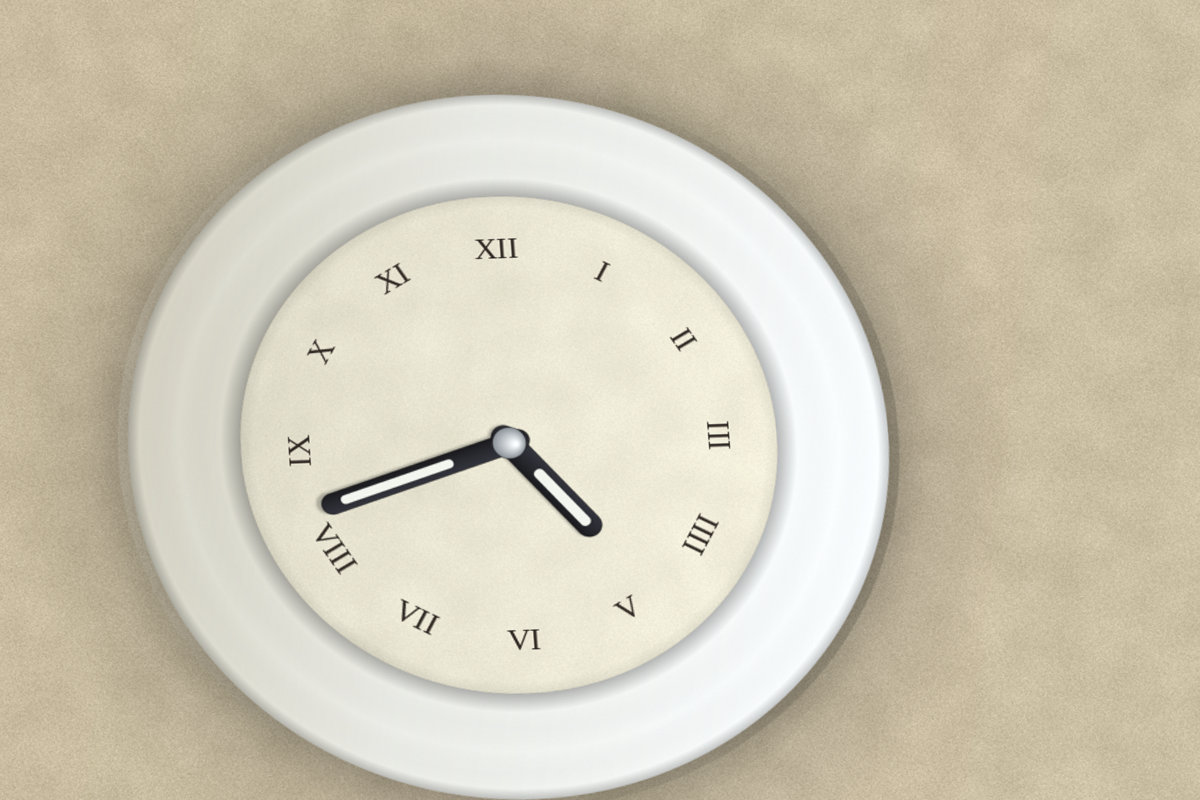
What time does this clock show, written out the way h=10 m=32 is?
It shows h=4 m=42
